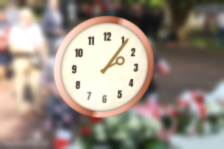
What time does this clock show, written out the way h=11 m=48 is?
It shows h=2 m=6
